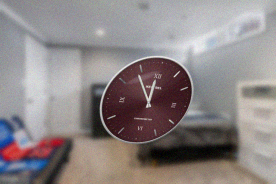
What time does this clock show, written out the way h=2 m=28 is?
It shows h=11 m=54
